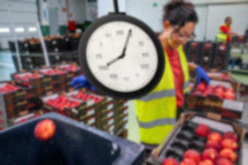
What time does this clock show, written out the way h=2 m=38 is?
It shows h=8 m=4
